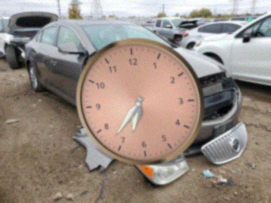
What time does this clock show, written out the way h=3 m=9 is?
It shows h=6 m=37
